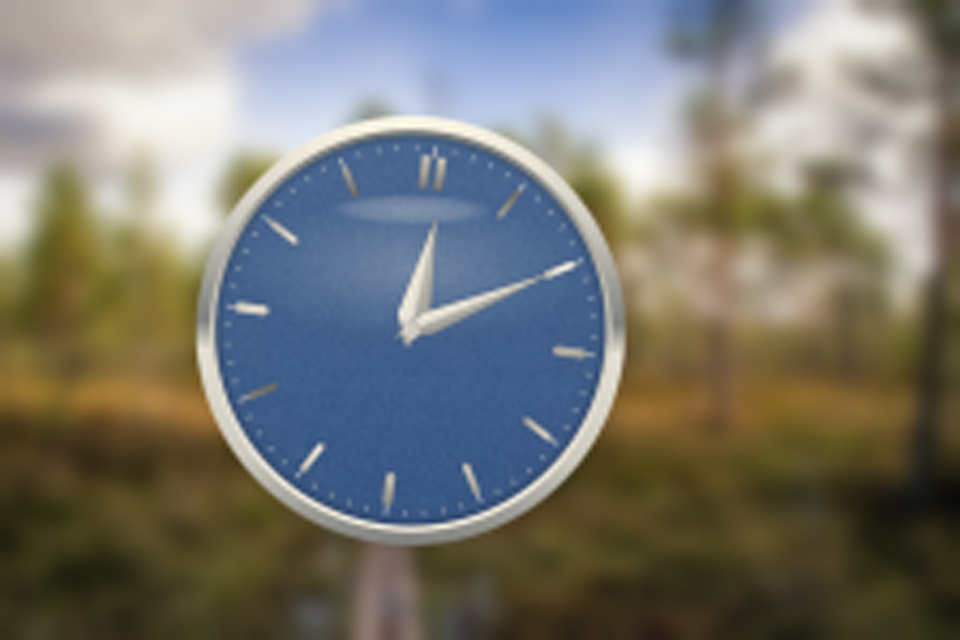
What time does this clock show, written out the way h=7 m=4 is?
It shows h=12 m=10
